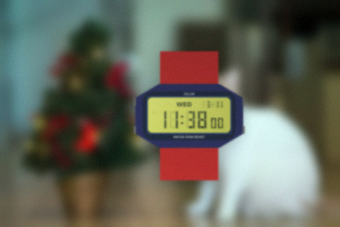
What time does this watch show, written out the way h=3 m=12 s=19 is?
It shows h=11 m=38 s=0
